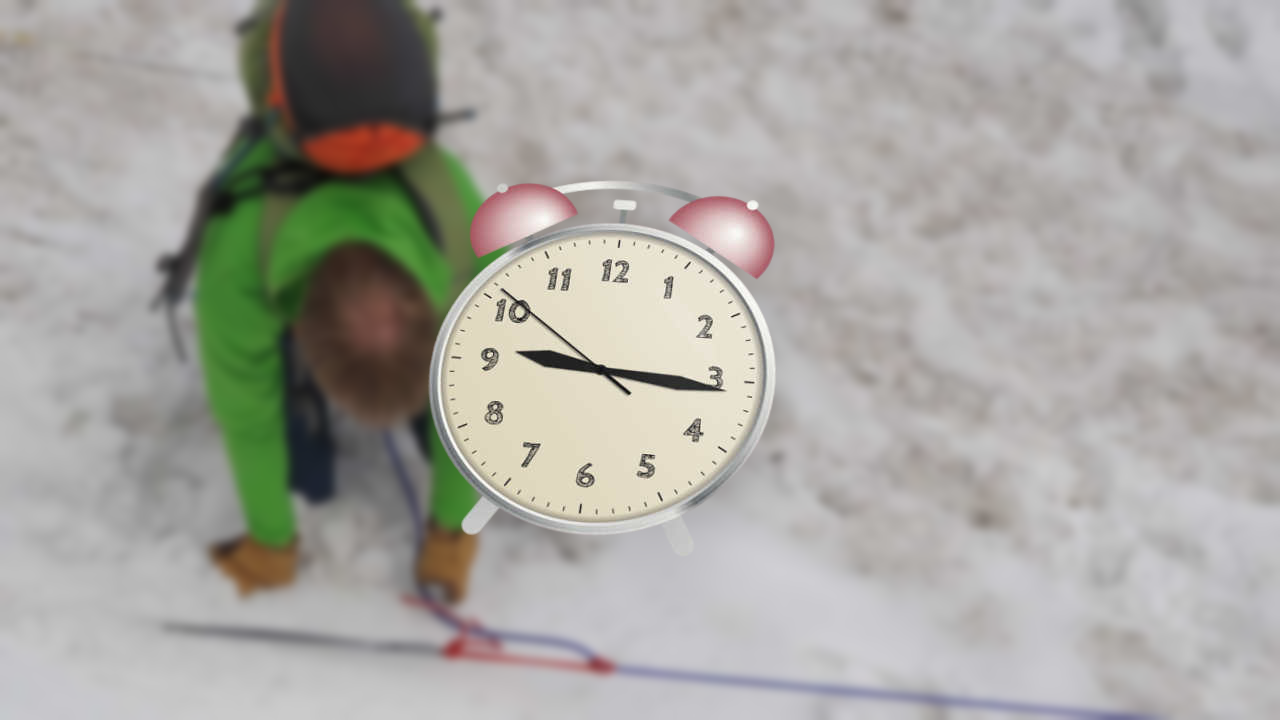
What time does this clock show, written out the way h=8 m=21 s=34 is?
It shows h=9 m=15 s=51
